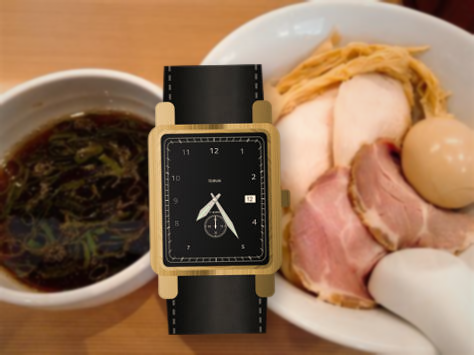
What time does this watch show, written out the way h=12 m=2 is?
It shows h=7 m=25
